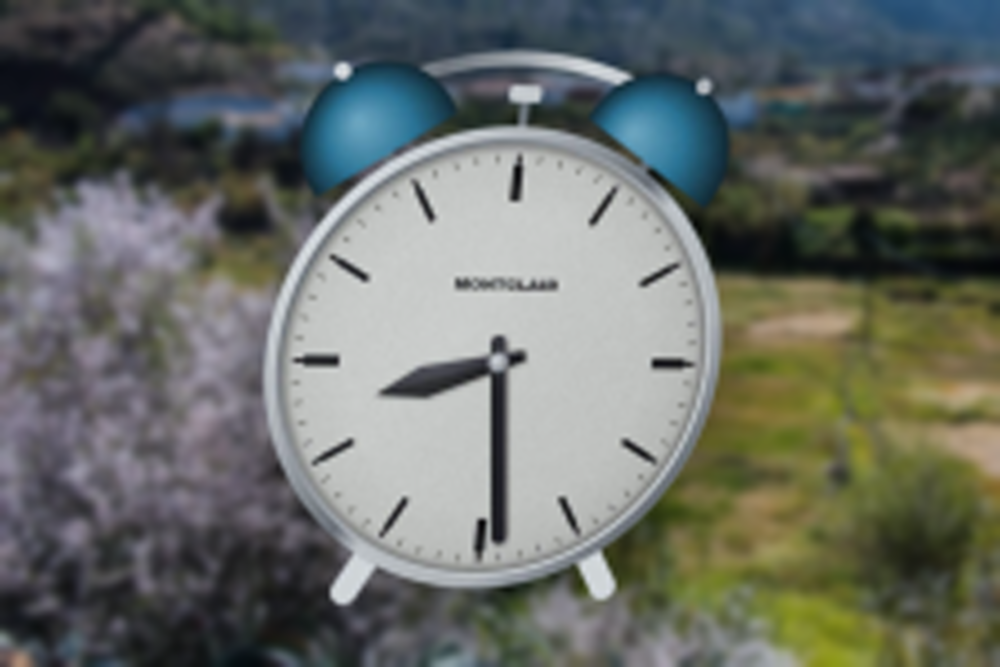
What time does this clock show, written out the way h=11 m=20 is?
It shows h=8 m=29
